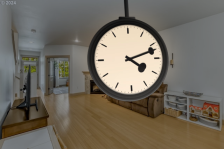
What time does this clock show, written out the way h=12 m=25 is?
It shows h=4 m=12
